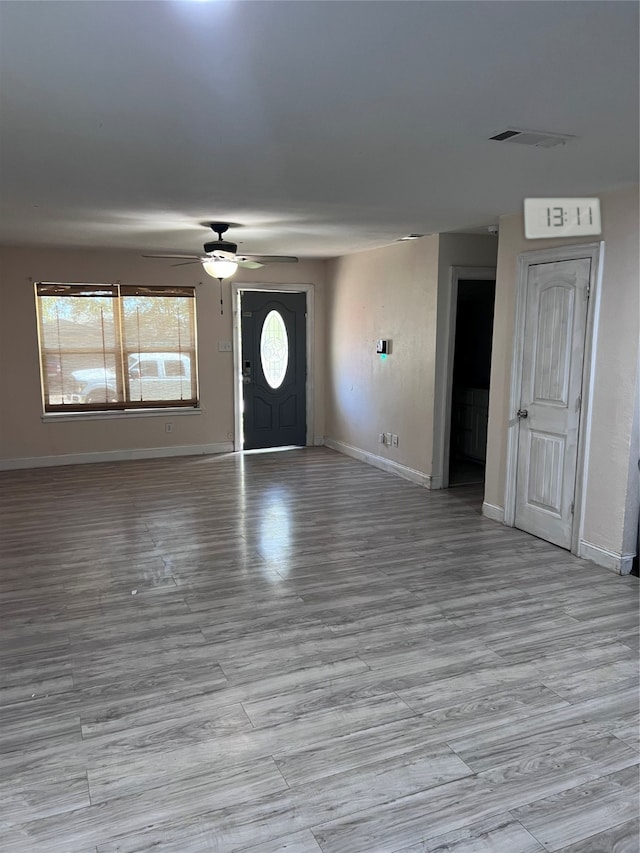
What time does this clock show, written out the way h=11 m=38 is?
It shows h=13 m=11
